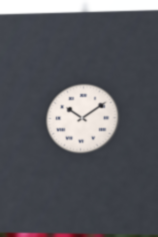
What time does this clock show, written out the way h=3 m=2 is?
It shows h=10 m=9
